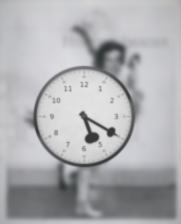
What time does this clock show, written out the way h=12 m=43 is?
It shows h=5 m=20
